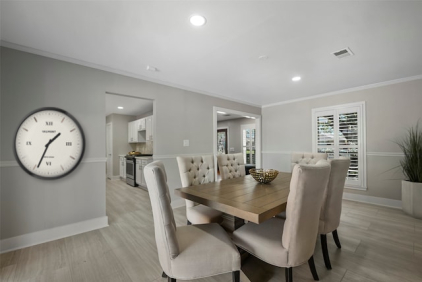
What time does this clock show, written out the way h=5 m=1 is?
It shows h=1 m=34
